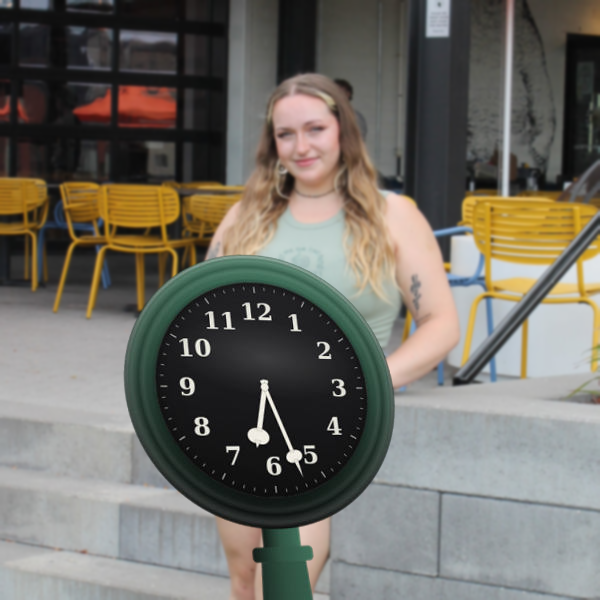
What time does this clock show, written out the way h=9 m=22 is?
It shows h=6 m=27
